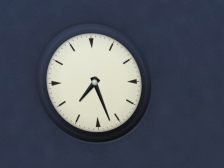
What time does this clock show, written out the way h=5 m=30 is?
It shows h=7 m=27
